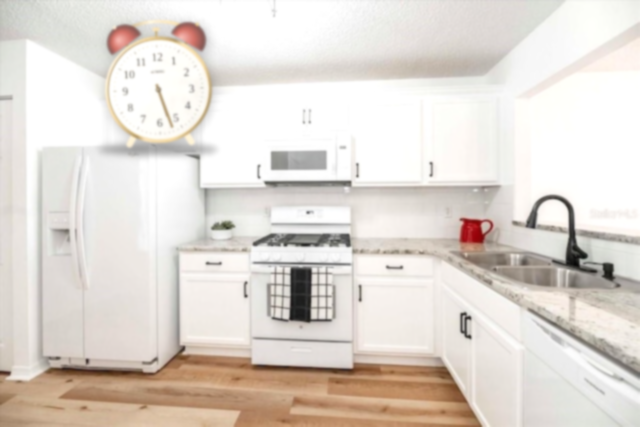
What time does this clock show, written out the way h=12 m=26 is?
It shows h=5 m=27
